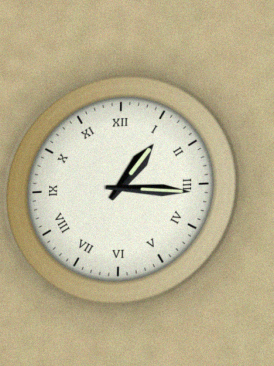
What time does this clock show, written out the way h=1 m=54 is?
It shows h=1 m=16
